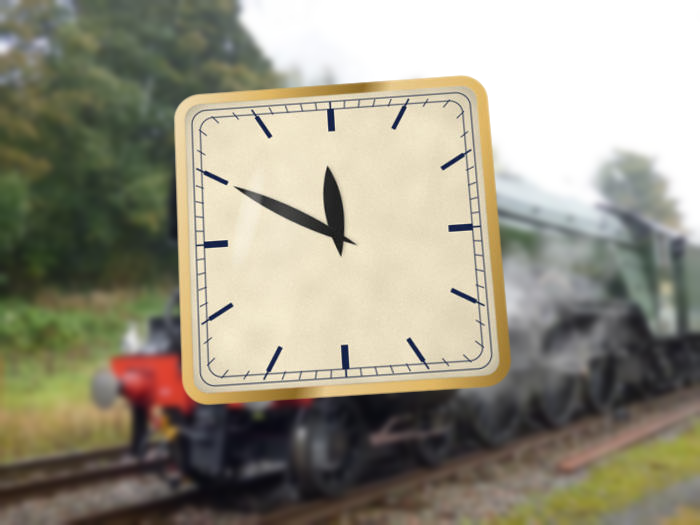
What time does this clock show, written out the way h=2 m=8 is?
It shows h=11 m=50
